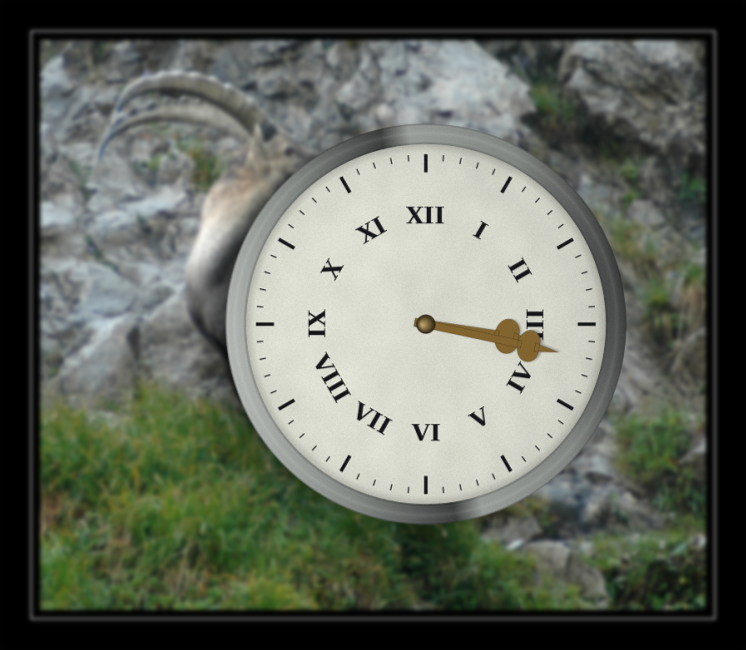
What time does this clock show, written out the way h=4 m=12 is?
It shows h=3 m=17
